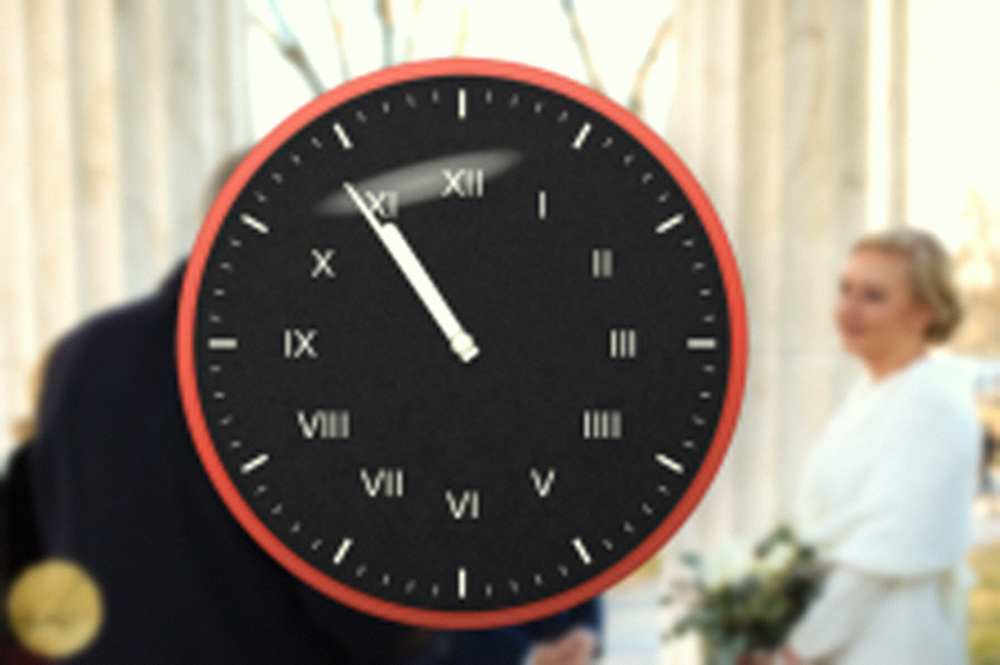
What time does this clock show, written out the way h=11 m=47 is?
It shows h=10 m=54
